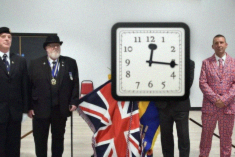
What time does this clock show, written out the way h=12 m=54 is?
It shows h=12 m=16
